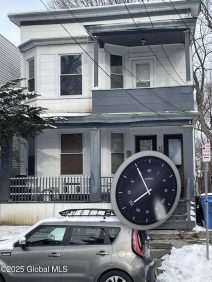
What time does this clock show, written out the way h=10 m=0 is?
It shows h=7 m=55
